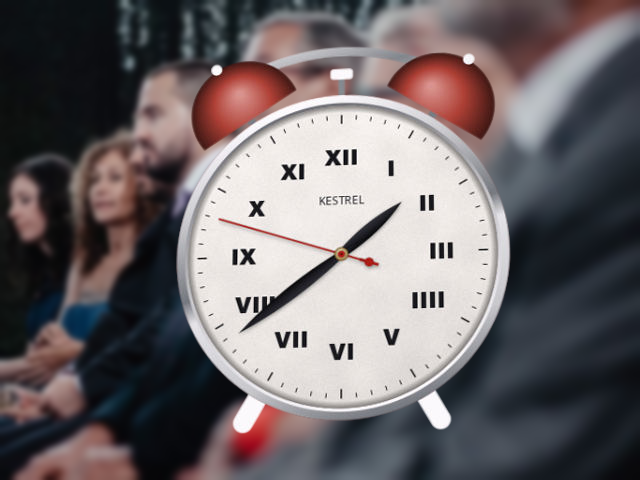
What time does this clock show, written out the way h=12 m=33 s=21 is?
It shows h=1 m=38 s=48
